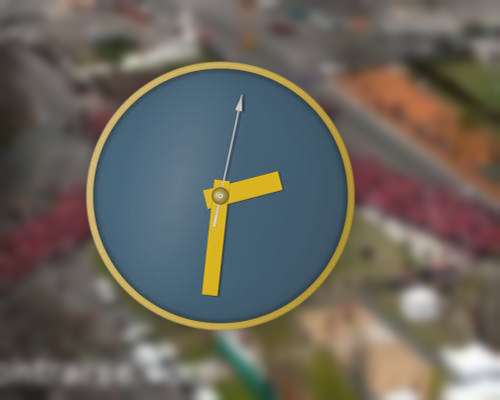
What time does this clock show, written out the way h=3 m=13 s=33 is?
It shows h=2 m=31 s=2
